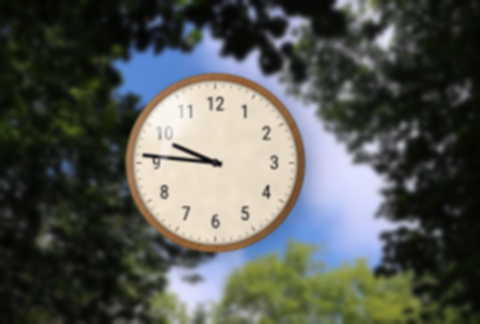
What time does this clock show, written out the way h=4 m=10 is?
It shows h=9 m=46
